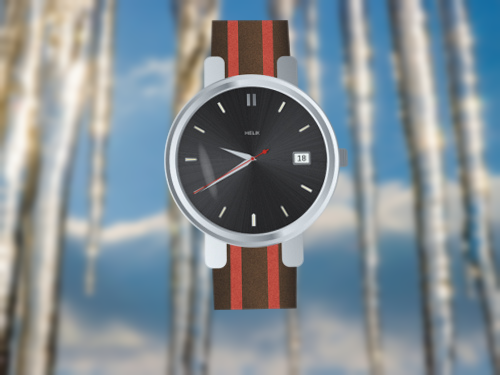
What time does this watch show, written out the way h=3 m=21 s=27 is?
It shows h=9 m=39 s=40
